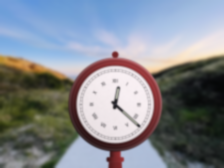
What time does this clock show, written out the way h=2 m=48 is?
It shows h=12 m=22
